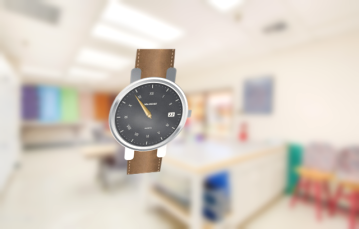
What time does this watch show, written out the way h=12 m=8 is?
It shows h=10 m=54
